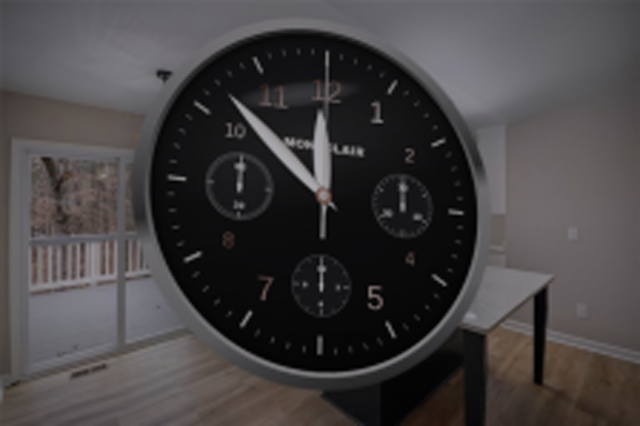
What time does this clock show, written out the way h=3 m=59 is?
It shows h=11 m=52
